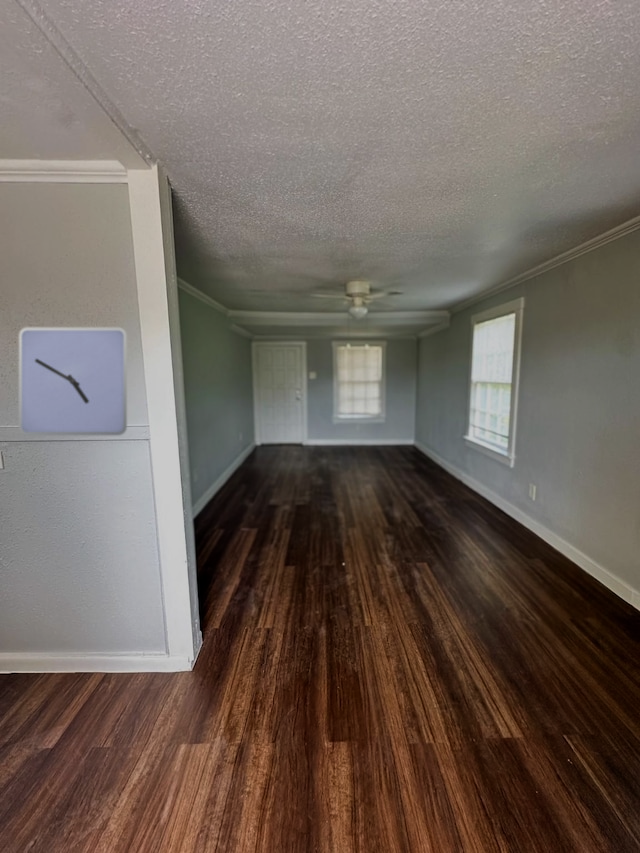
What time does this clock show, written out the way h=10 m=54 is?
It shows h=4 m=50
